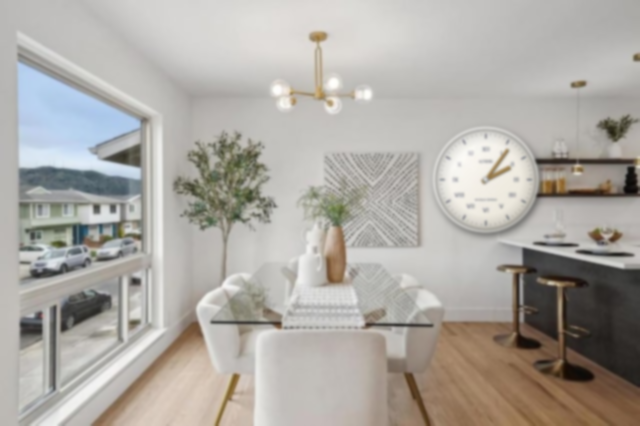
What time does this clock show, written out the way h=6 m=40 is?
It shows h=2 m=6
